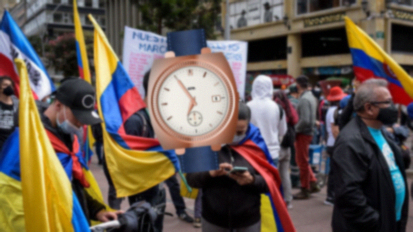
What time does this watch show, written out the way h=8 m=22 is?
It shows h=6 m=55
